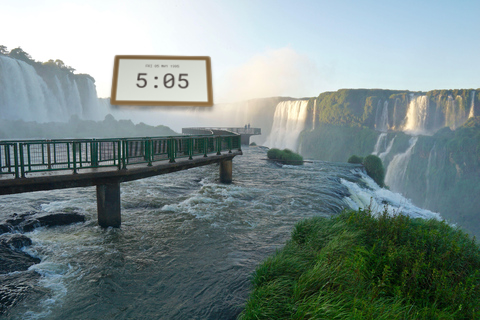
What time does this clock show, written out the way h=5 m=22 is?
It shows h=5 m=5
